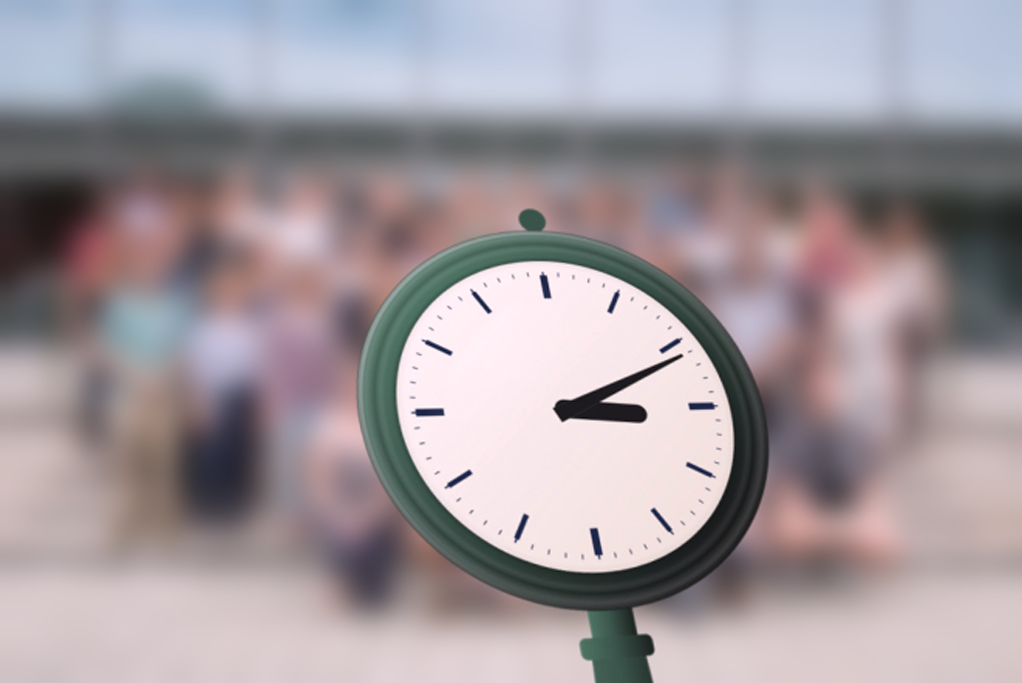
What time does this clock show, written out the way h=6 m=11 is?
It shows h=3 m=11
